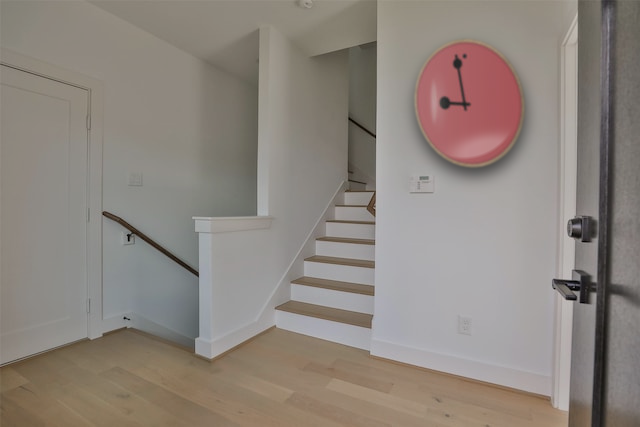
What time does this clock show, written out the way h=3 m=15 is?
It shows h=8 m=58
